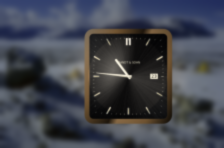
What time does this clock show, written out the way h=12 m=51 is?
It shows h=10 m=46
